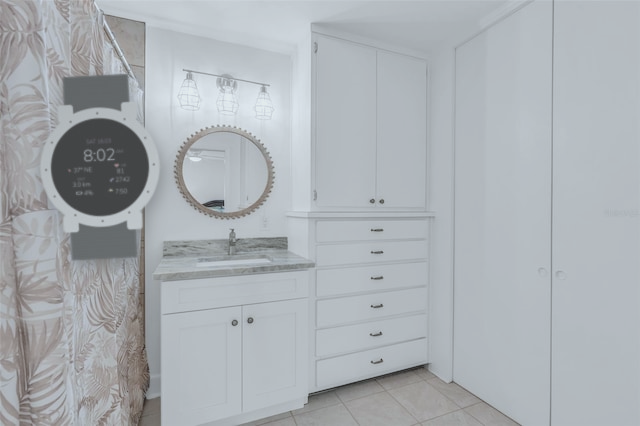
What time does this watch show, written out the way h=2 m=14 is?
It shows h=8 m=2
